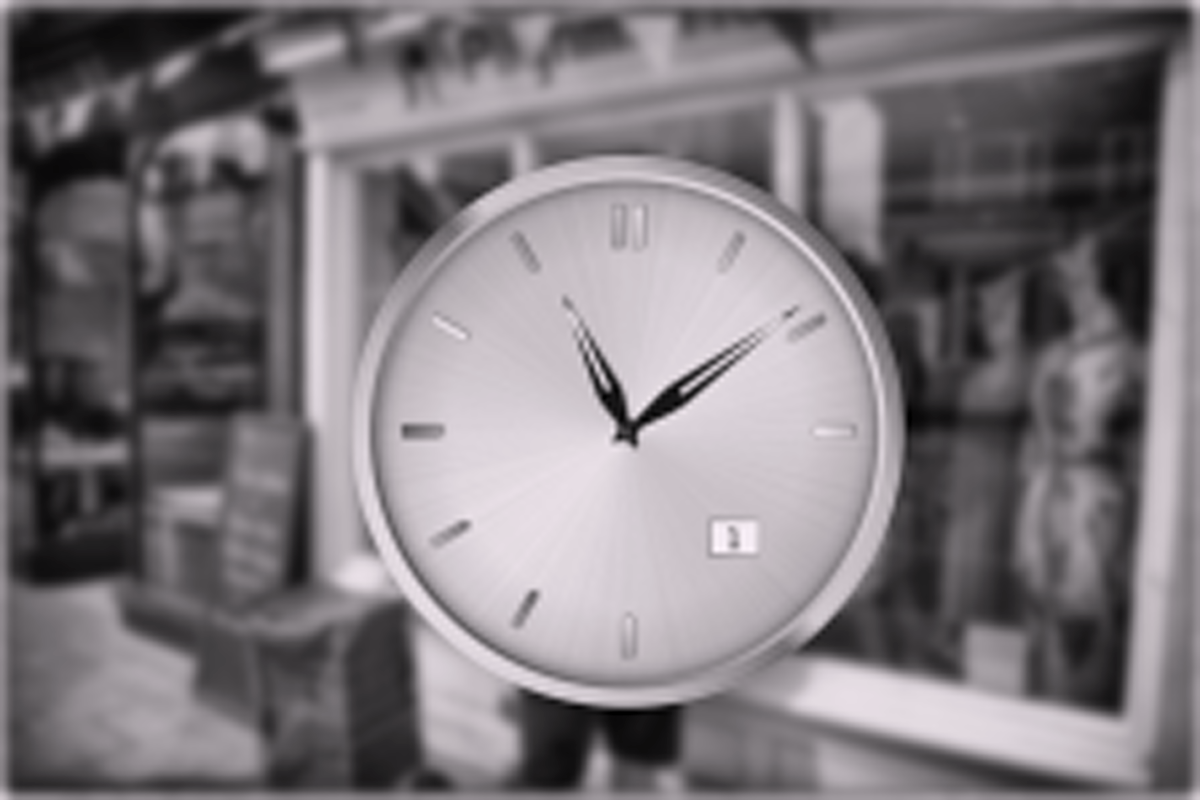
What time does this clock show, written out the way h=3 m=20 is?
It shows h=11 m=9
